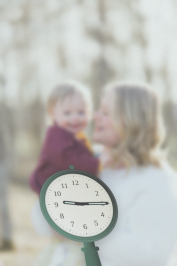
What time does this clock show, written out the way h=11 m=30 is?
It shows h=9 m=15
